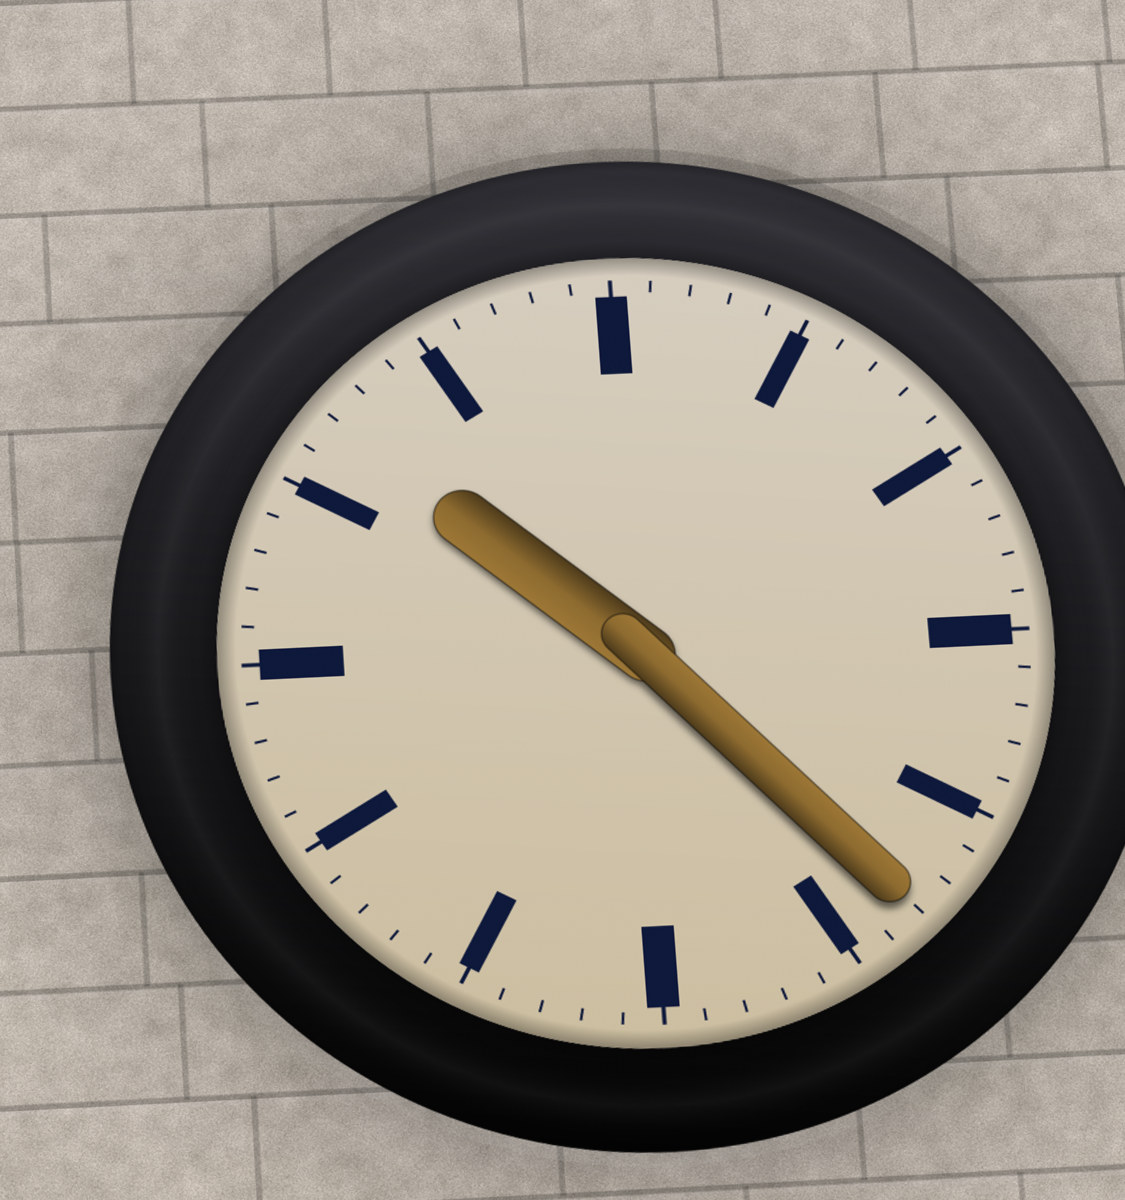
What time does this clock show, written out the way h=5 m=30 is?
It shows h=10 m=23
